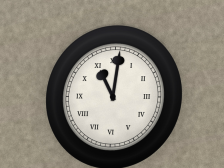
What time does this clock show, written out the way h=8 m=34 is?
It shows h=11 m=1
